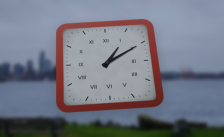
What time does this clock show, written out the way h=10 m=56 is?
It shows h=1 m=10
